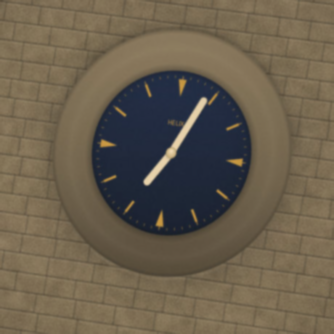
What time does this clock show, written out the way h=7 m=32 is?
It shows h=7 m=4
